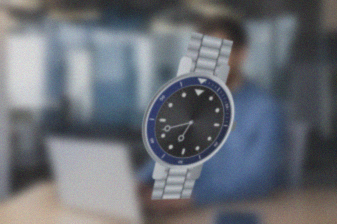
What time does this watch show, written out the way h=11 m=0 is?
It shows h=6 m=42
